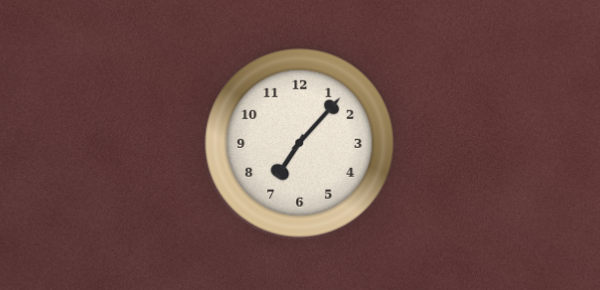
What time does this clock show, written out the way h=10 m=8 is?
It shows h=7 m=7
